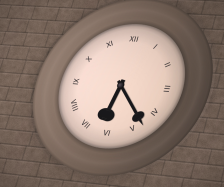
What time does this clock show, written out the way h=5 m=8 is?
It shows h=6 m=23
